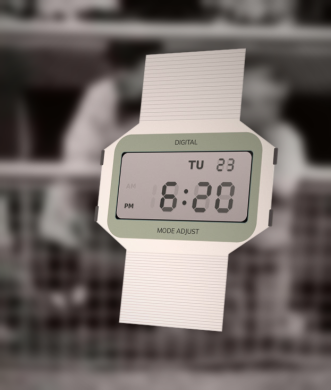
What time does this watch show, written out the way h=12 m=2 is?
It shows h=6 m=20
